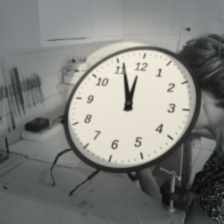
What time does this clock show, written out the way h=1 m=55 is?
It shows h=11 m=56
